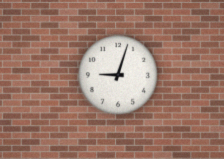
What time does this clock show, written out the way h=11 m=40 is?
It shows h=9 m=3
